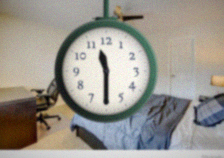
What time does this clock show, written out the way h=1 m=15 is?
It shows h=11 m=30
